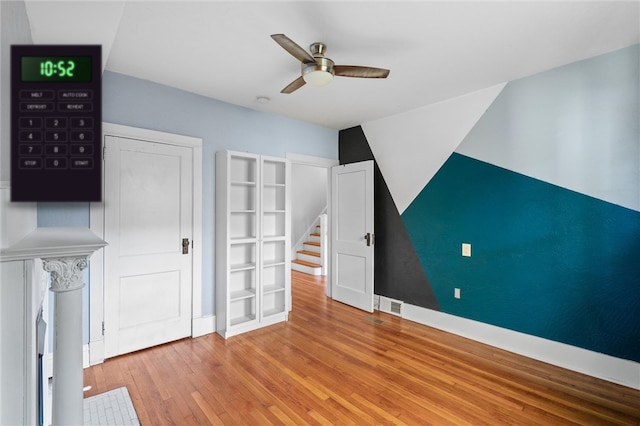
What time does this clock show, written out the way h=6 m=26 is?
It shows h=10 m=52
